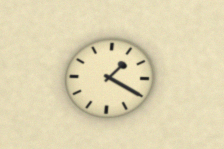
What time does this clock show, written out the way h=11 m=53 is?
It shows h=1 m=20
